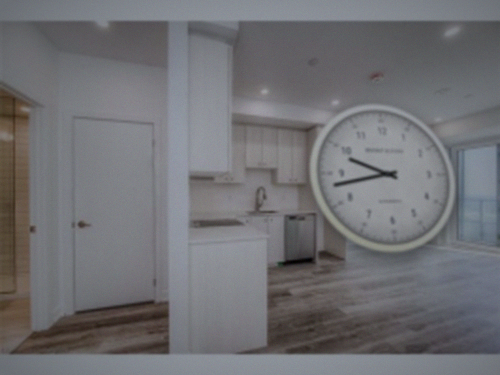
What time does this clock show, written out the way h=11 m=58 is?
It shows h=9 m=43
